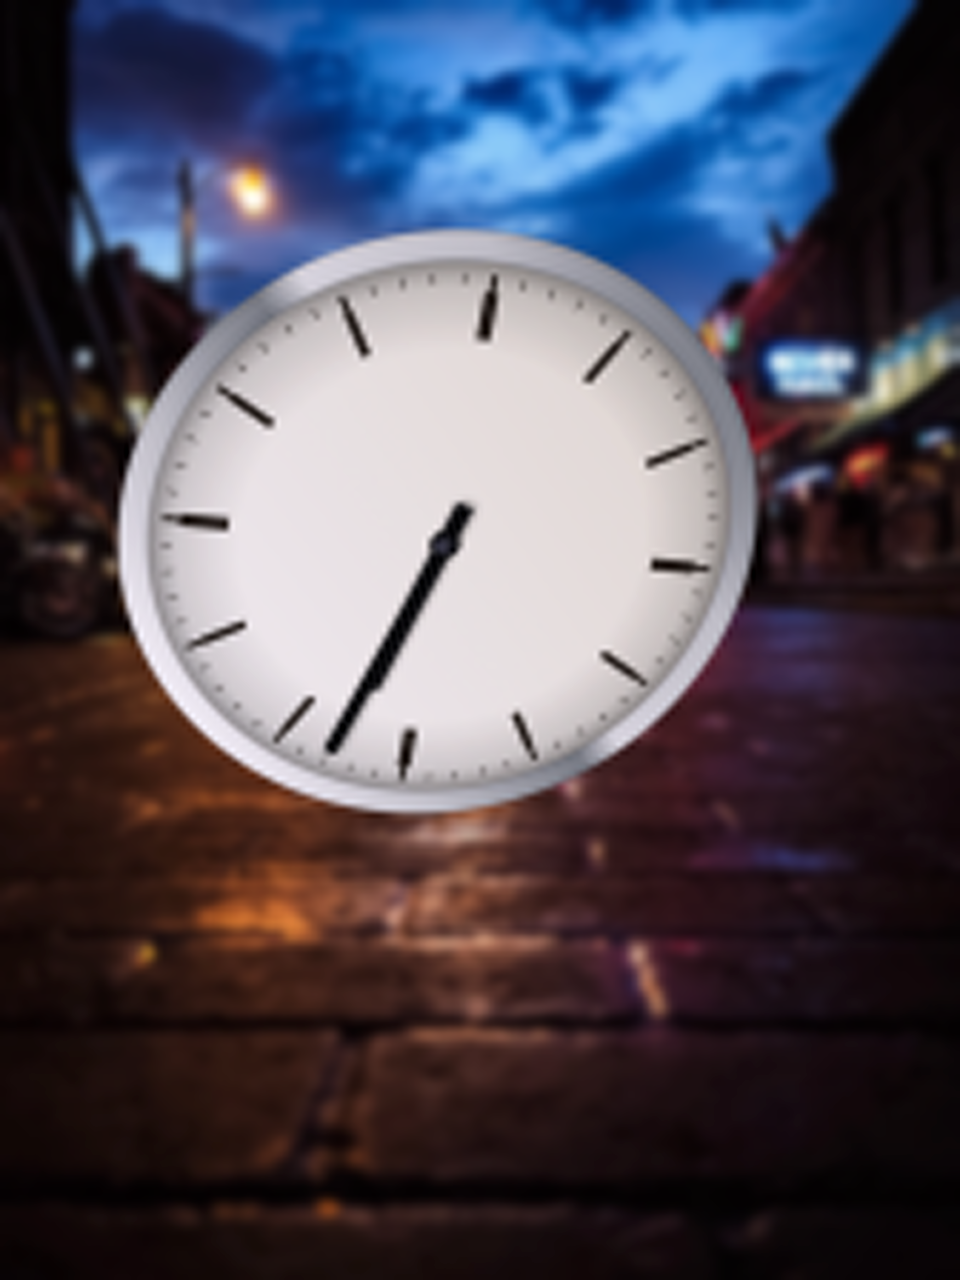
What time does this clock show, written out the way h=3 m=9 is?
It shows h=6 m=33
